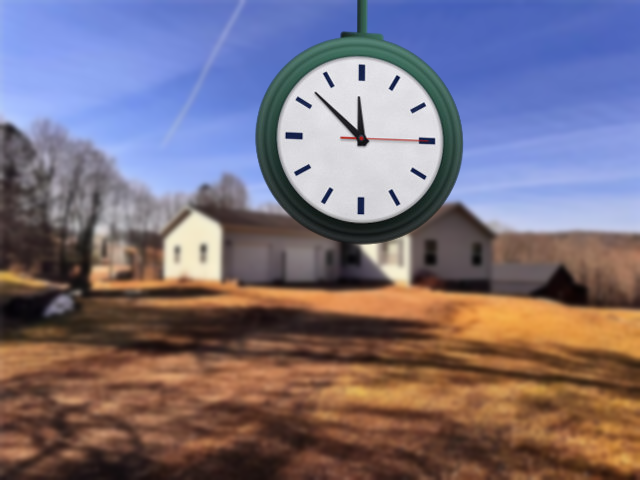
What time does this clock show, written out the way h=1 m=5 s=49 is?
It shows h=11 m=52 s=15
